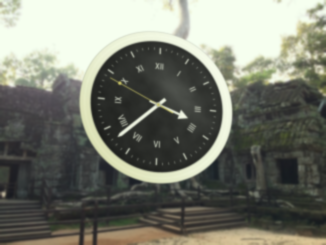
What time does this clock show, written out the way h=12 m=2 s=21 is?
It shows h=3 m=37 s=49
